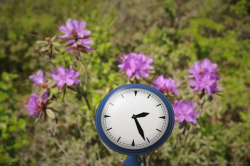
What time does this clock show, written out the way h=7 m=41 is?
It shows h=2 m=26
